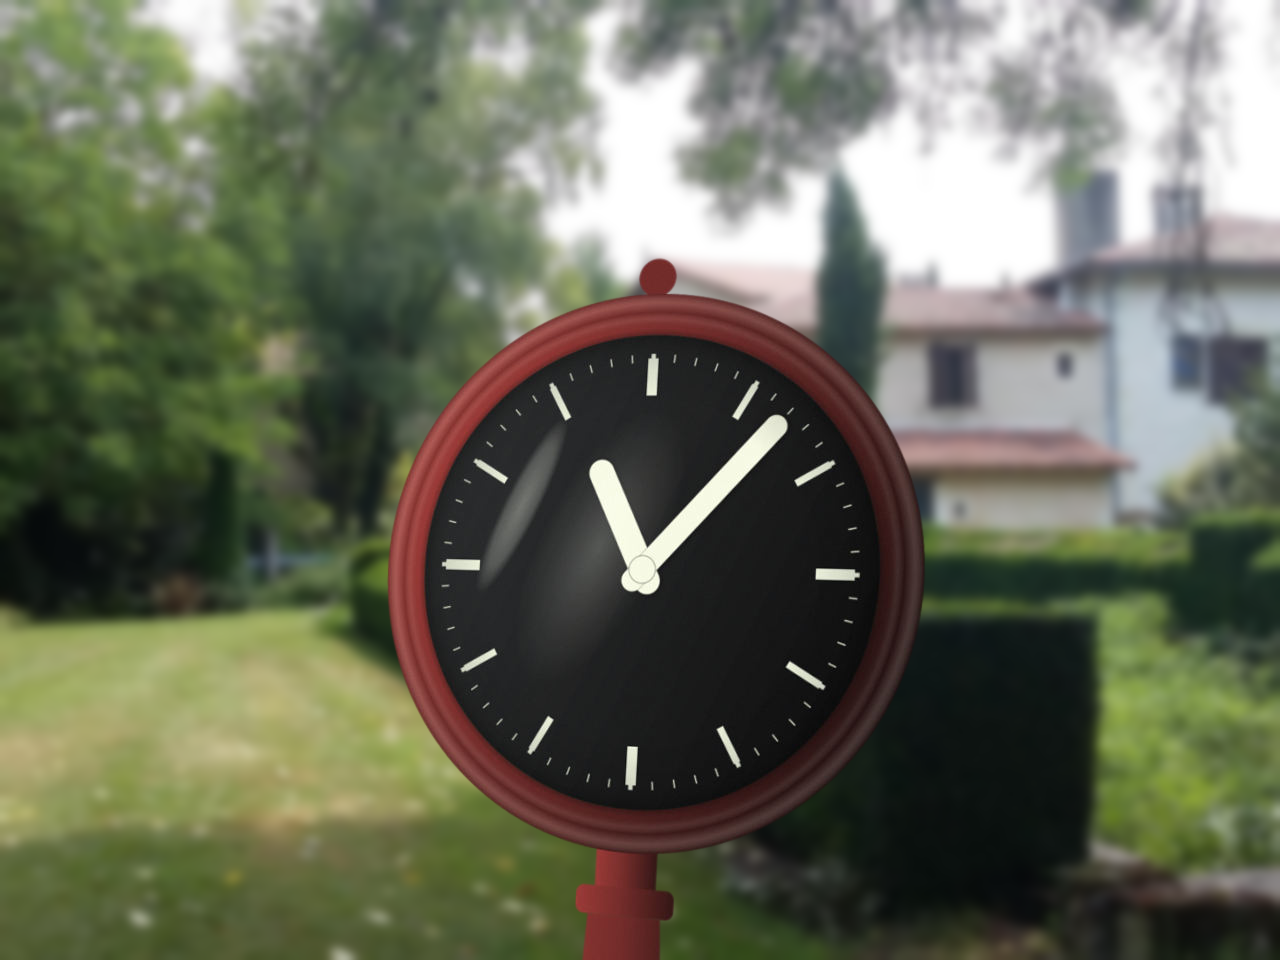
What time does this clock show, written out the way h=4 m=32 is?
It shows h=11 m=7
